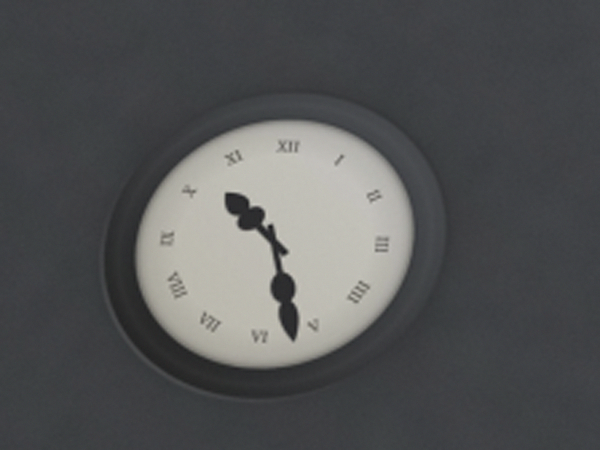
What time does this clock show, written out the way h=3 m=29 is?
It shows h=10 m=27
